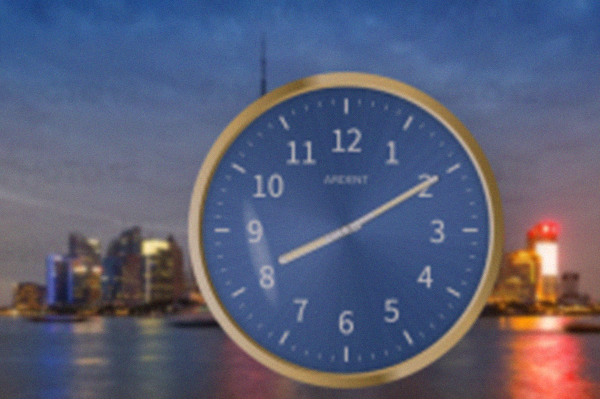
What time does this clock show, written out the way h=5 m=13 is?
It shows h=8 m=10
